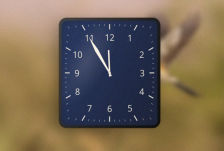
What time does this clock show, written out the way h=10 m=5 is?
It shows h=11 m=55
